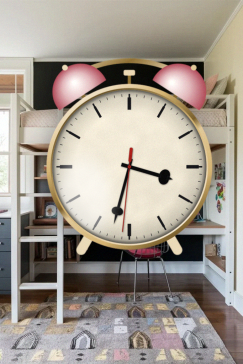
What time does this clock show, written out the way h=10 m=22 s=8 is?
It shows h=3 m=32 s=31
